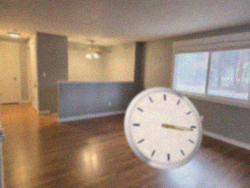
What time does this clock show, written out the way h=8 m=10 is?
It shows h=3 m=16
